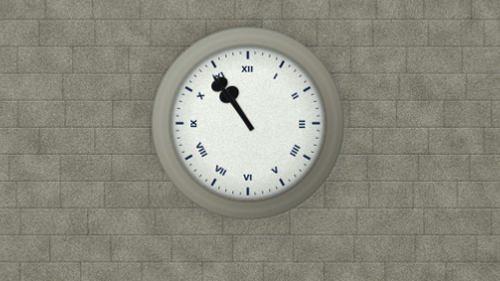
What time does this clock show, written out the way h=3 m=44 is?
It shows h=10 m=54
